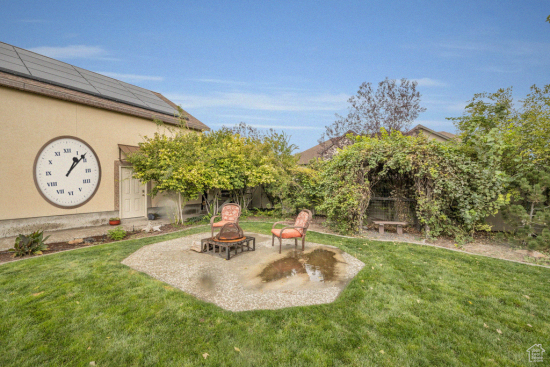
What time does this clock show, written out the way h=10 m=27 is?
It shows h=1 m=8
